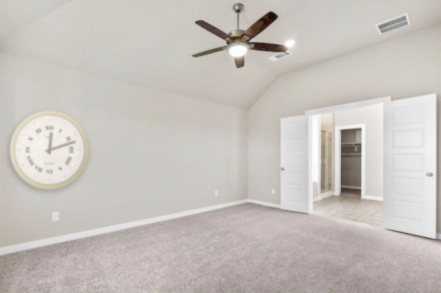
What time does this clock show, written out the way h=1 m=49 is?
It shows h=12 m=12
